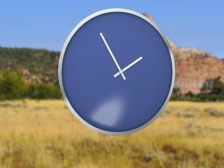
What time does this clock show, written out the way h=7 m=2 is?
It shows h=1 m=55
